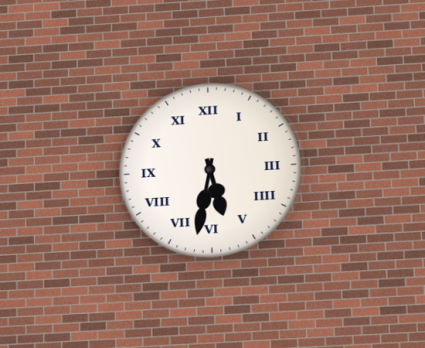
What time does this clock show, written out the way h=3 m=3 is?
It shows h=5 m=32
